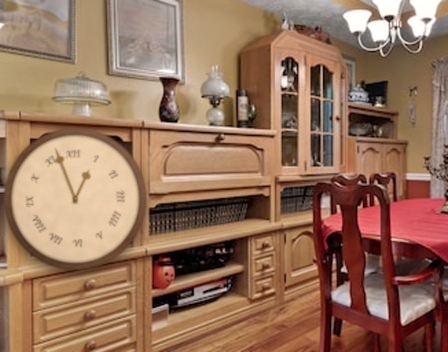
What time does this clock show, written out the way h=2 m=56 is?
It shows h=12 m=57
